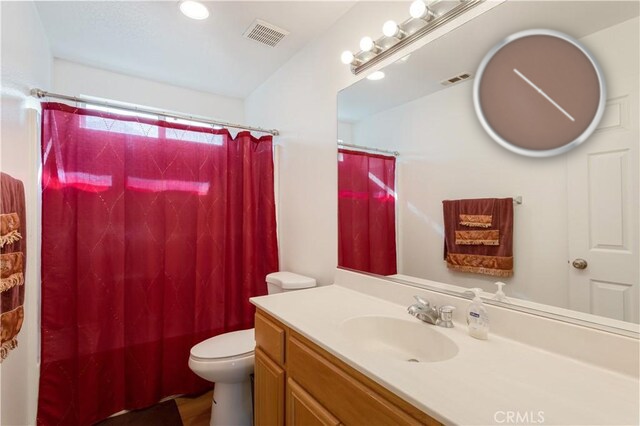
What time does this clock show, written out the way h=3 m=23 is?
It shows h=10 m=22
